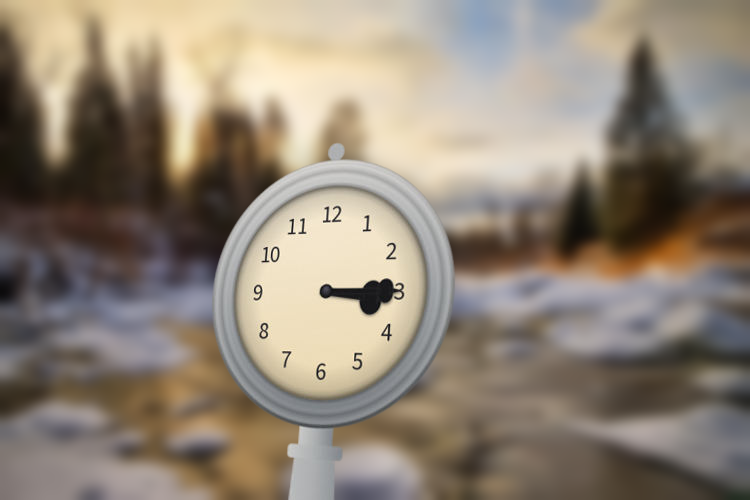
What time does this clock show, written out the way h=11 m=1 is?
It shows h=3 m=15
